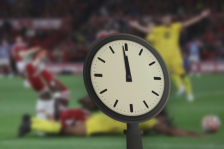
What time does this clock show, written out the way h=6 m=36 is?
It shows h=11 m=59
